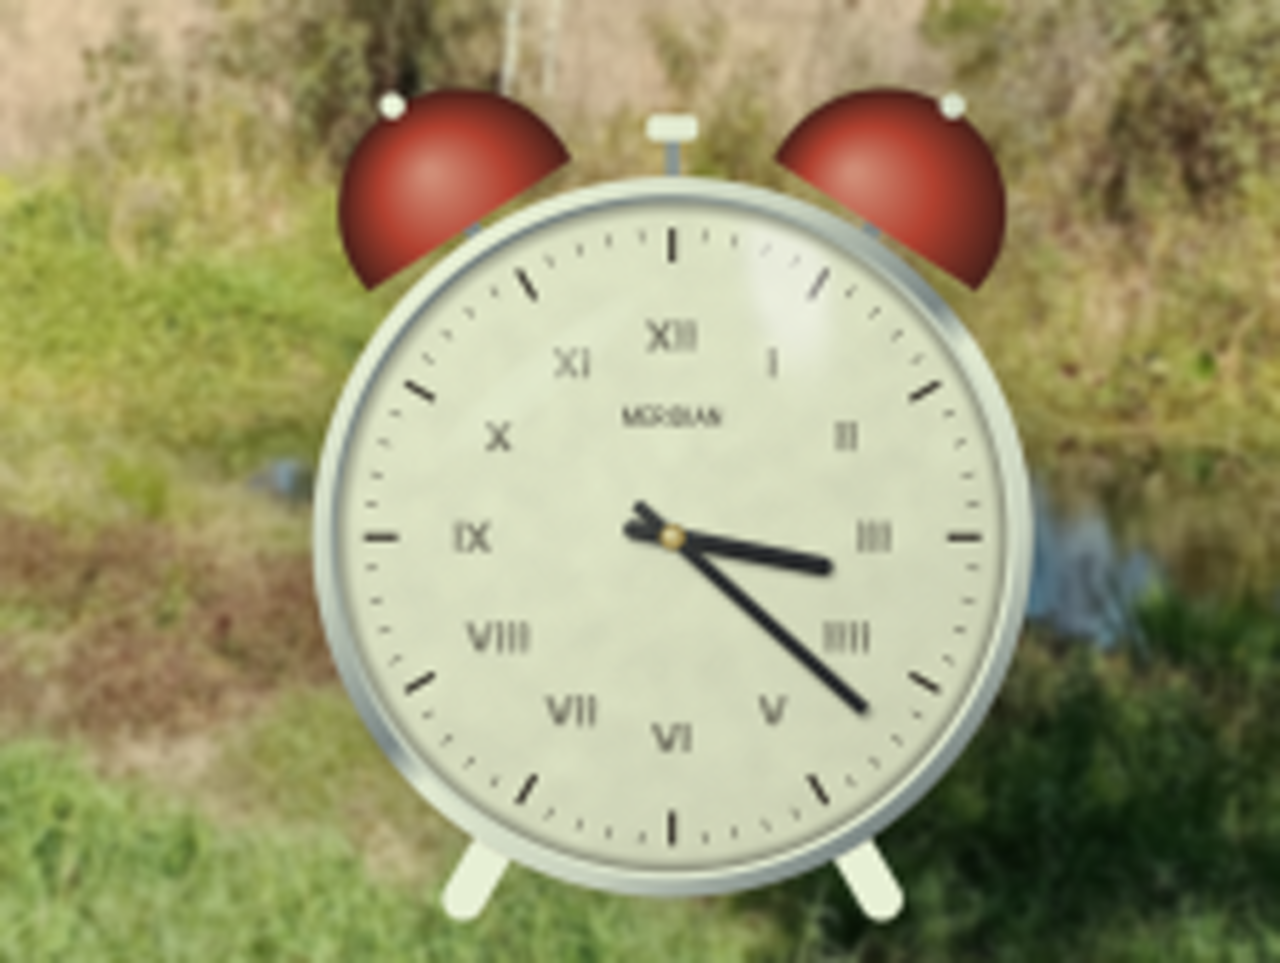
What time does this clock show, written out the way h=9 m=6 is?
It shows h=3 m=22
